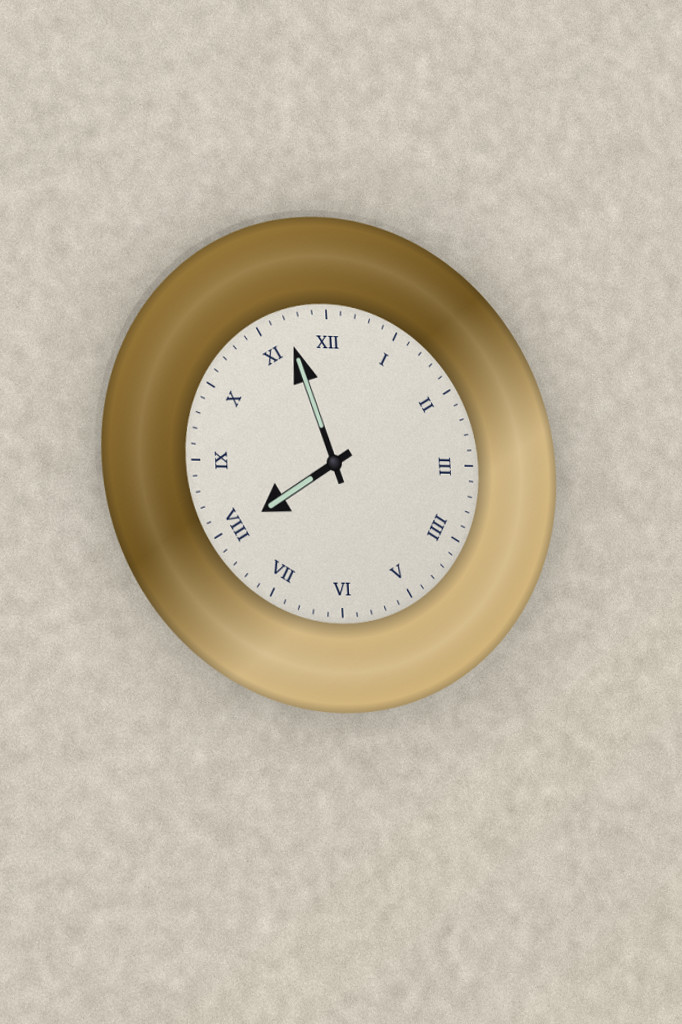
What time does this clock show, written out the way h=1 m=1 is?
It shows h=7 m=57
